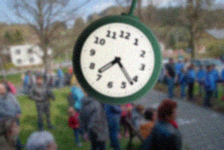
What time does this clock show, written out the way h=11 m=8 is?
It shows h=7 m=22
